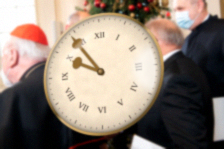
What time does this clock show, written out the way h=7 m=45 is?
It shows h=9 m=54
